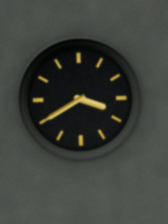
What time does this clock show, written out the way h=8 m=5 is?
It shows h=3 m=40
